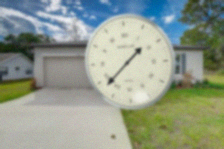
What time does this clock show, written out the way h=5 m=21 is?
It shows h=1 m=38
